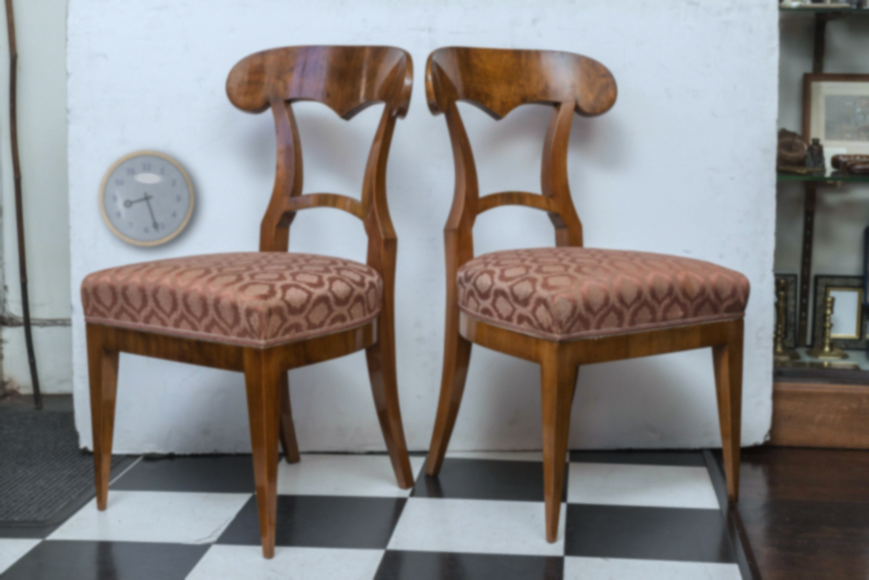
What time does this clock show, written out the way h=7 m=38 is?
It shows h=8 m=27
